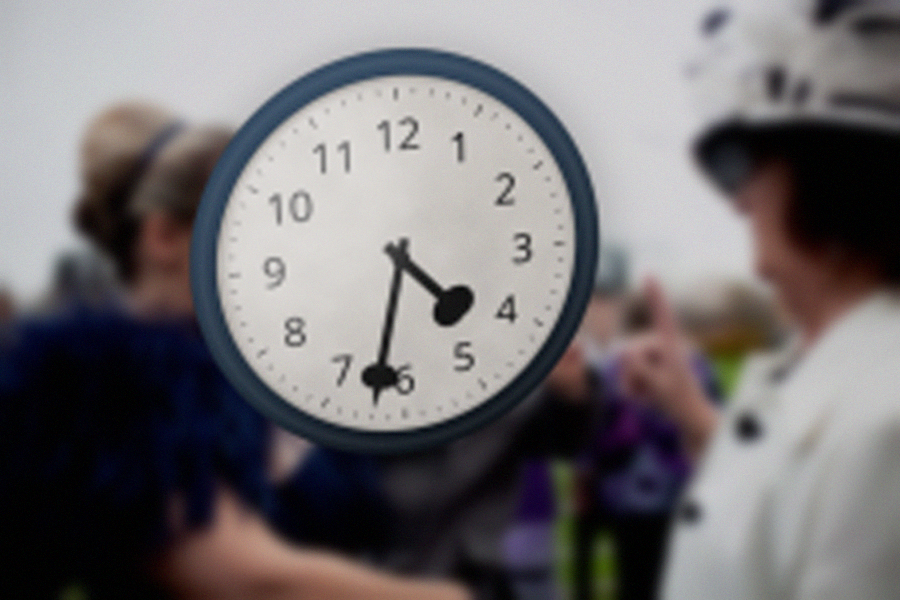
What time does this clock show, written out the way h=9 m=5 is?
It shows h=4 m=32
